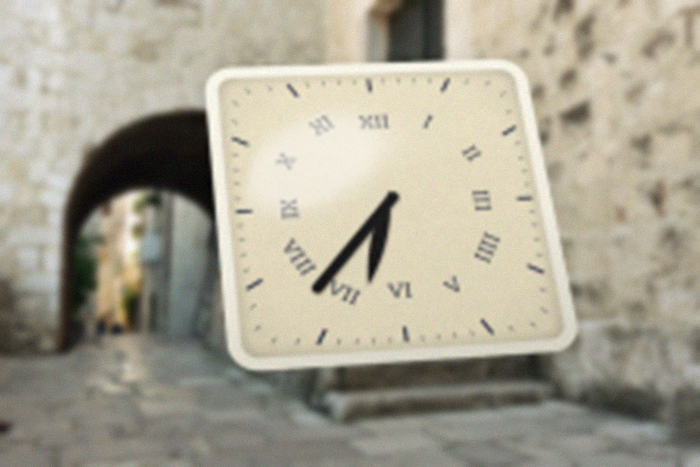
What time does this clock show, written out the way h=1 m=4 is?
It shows h=6 m=37
